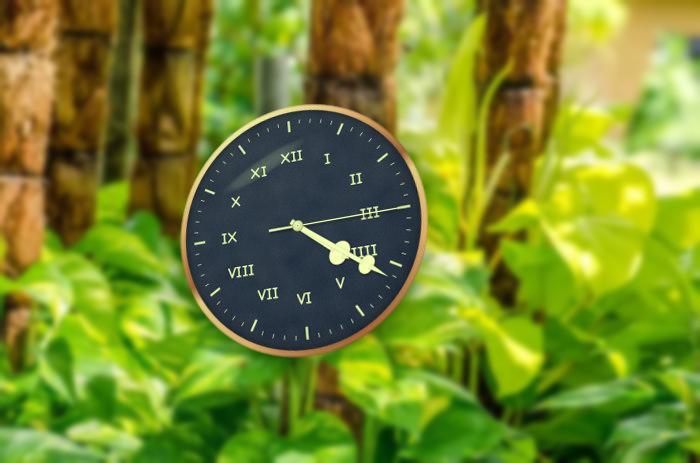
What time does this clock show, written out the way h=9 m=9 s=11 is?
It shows h=4 m=21 s=15
